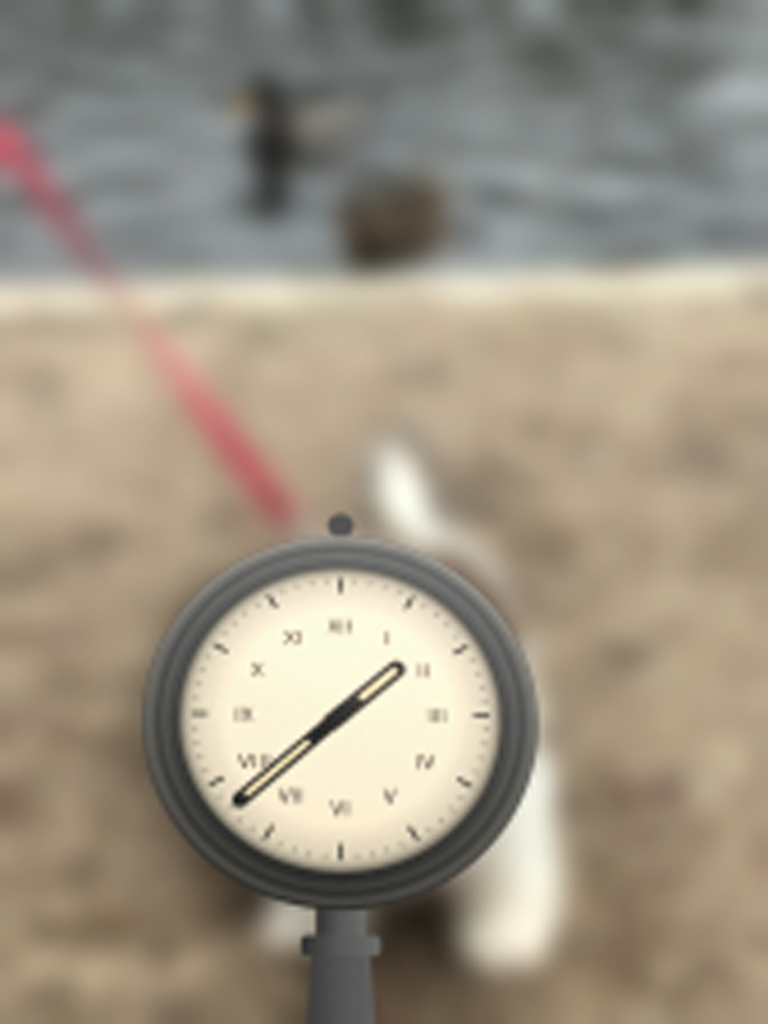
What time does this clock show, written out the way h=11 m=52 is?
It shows h=1 m=38
